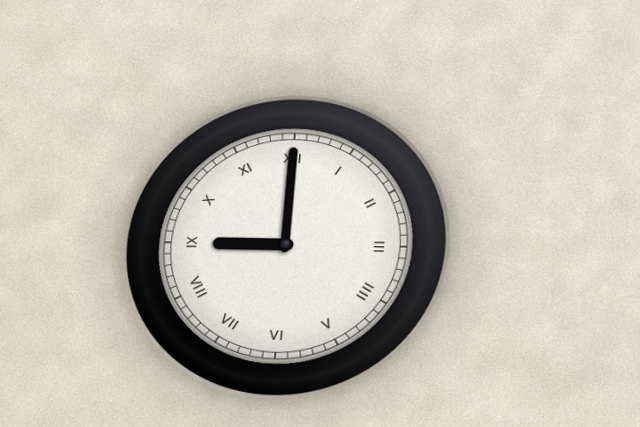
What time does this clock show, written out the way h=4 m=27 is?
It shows h=9 m=0
